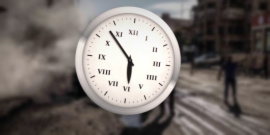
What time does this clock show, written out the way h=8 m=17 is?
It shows h=5 m=53
